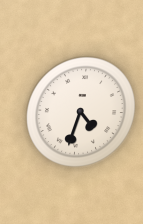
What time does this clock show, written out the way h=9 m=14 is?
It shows h=4 m=32
